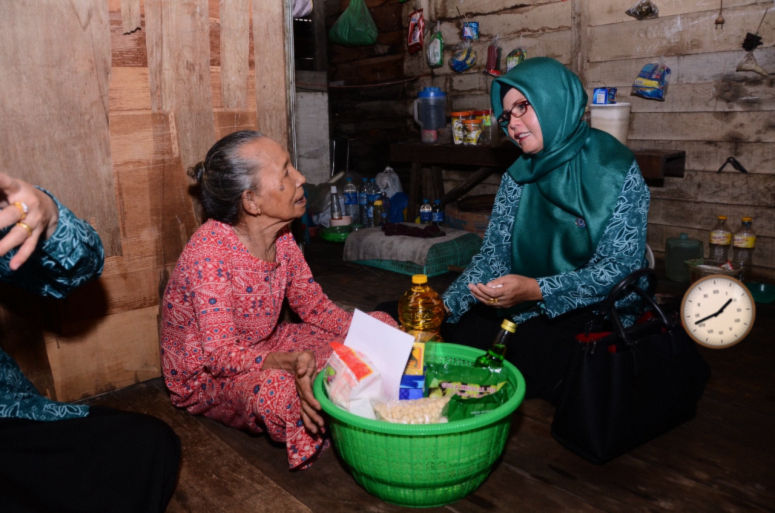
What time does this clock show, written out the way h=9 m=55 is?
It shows h=1 m=42
